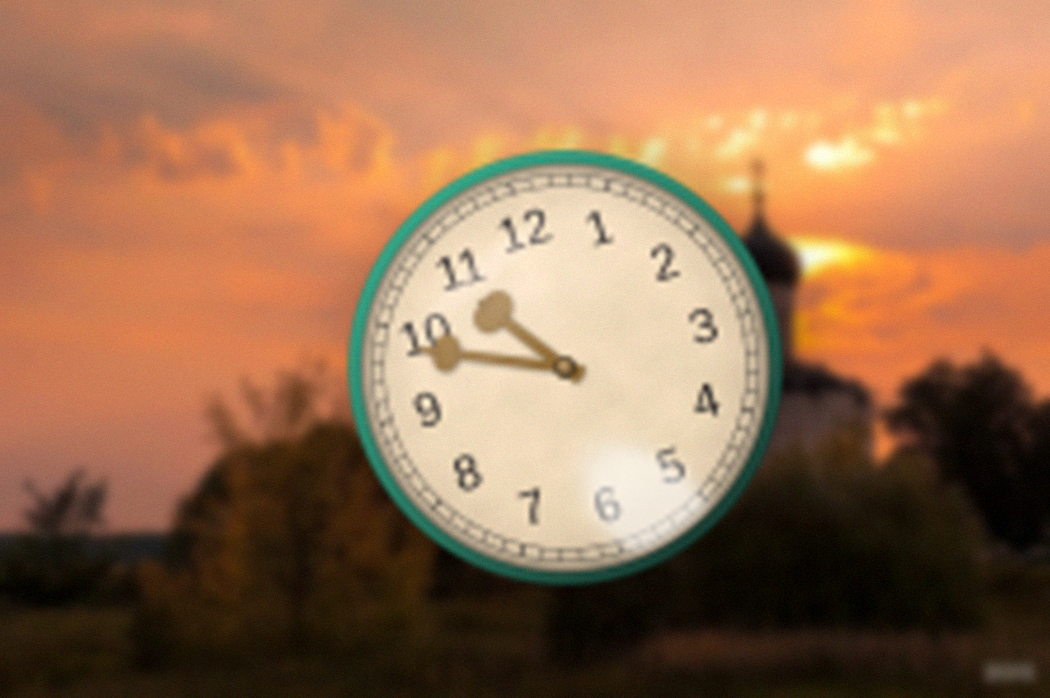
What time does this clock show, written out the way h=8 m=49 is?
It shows h=10 m=49
